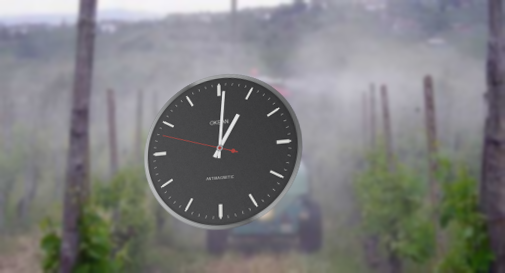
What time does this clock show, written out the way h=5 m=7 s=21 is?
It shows h=1 m=0 s=48
